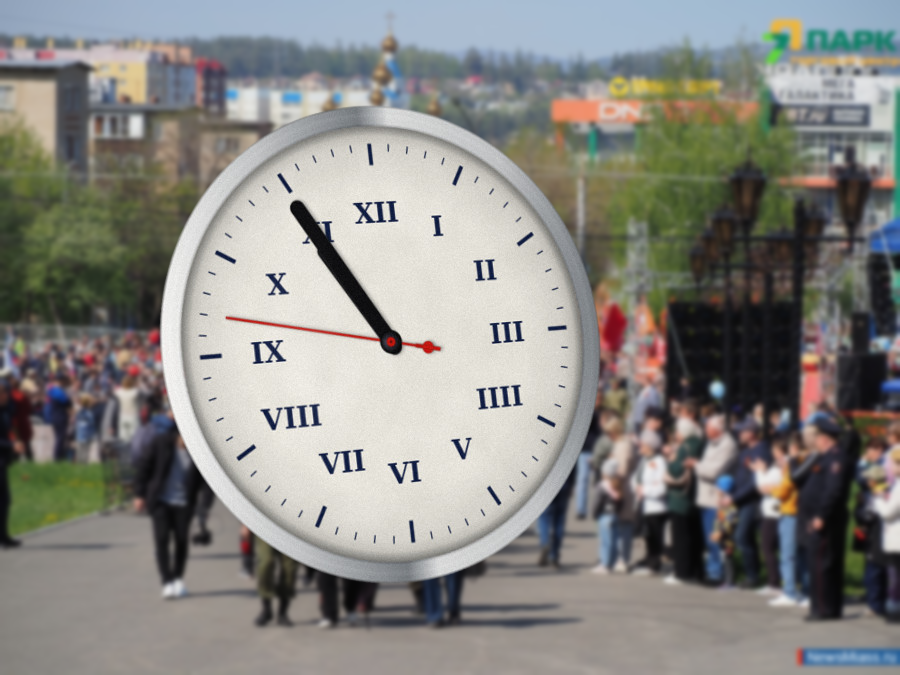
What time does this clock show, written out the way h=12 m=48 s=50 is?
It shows h=10 m=54 s=47
